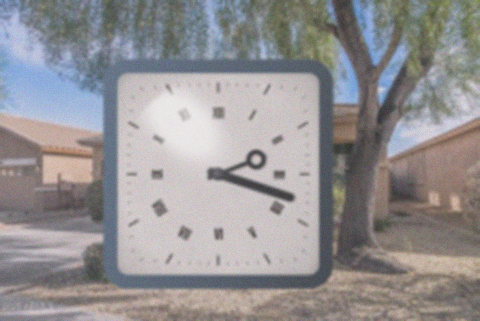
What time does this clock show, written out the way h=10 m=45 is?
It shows h=2 m=18
